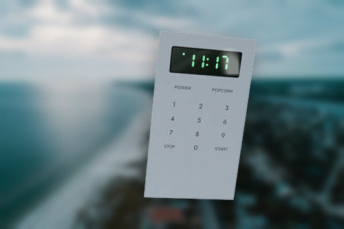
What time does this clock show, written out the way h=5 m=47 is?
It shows h=11 m=17
